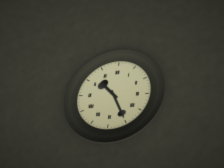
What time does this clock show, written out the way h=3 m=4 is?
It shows h=10 m=25
